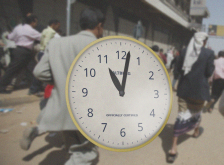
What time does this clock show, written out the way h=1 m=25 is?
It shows h=11 m=2
